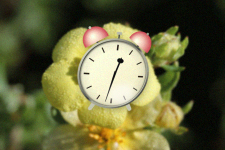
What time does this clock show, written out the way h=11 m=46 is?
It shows h=12 m=32
